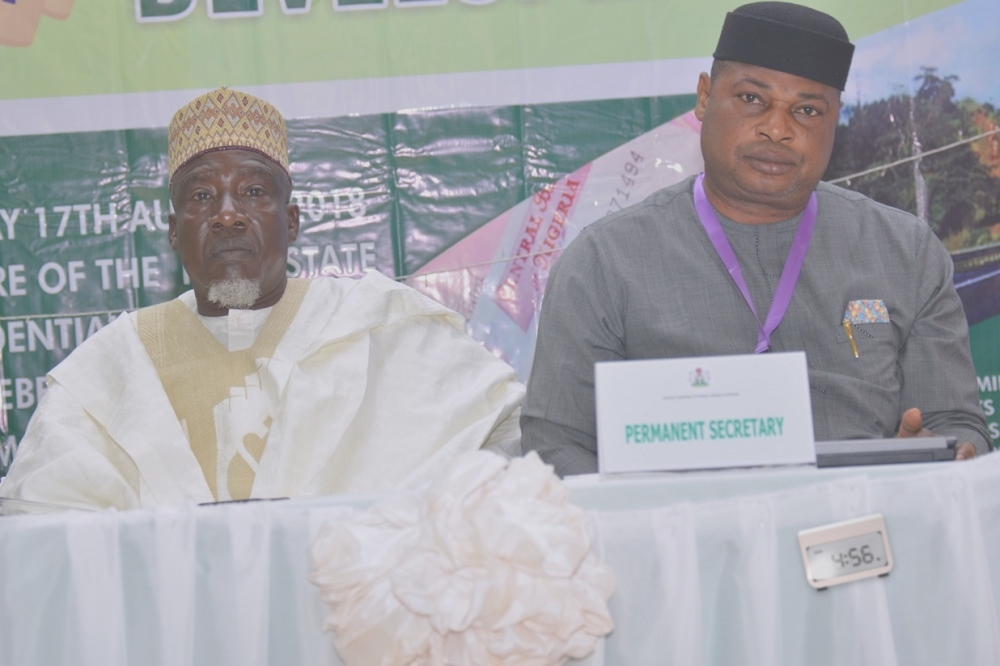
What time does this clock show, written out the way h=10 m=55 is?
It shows h=4 m=56
